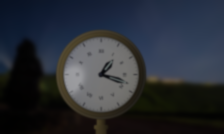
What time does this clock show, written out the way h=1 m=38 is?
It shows h=1 m=18
